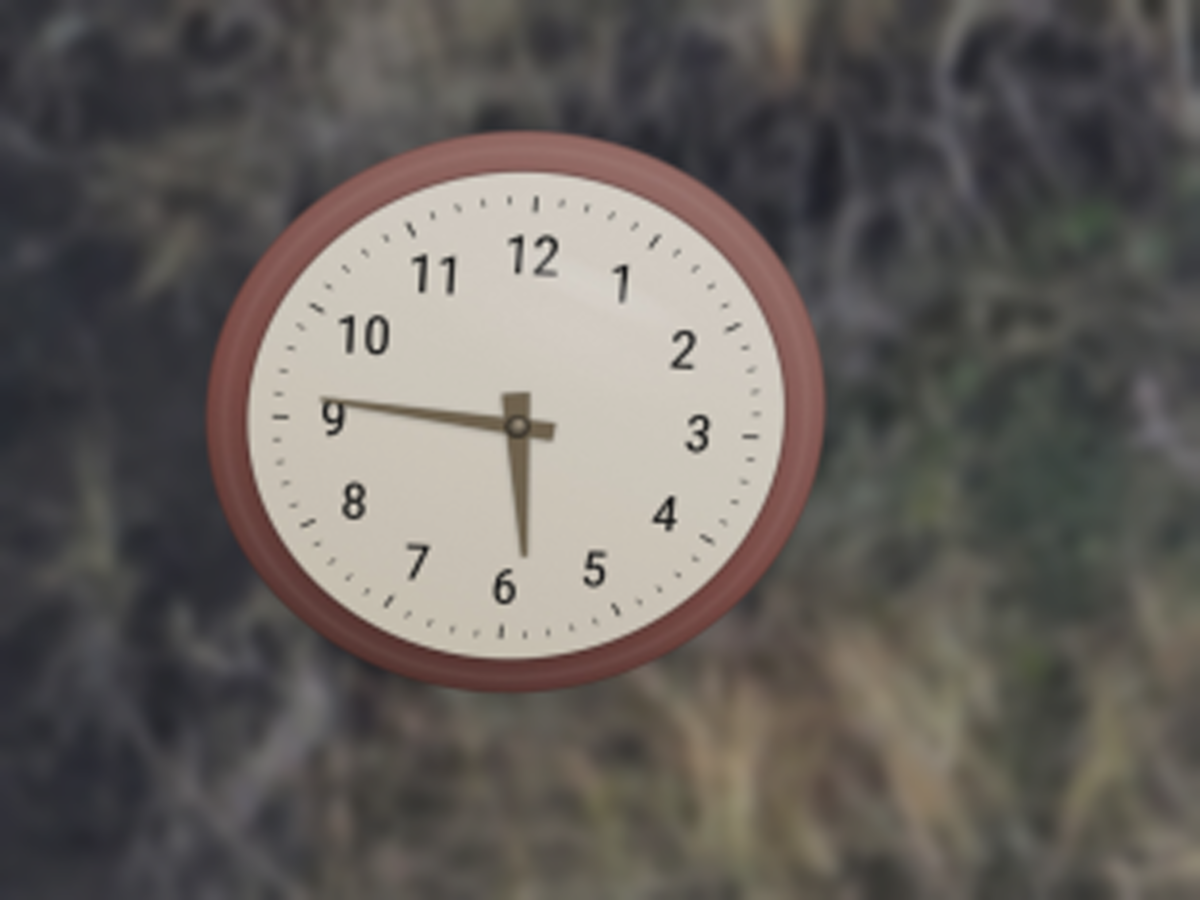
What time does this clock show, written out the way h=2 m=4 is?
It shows h=5 m=46
